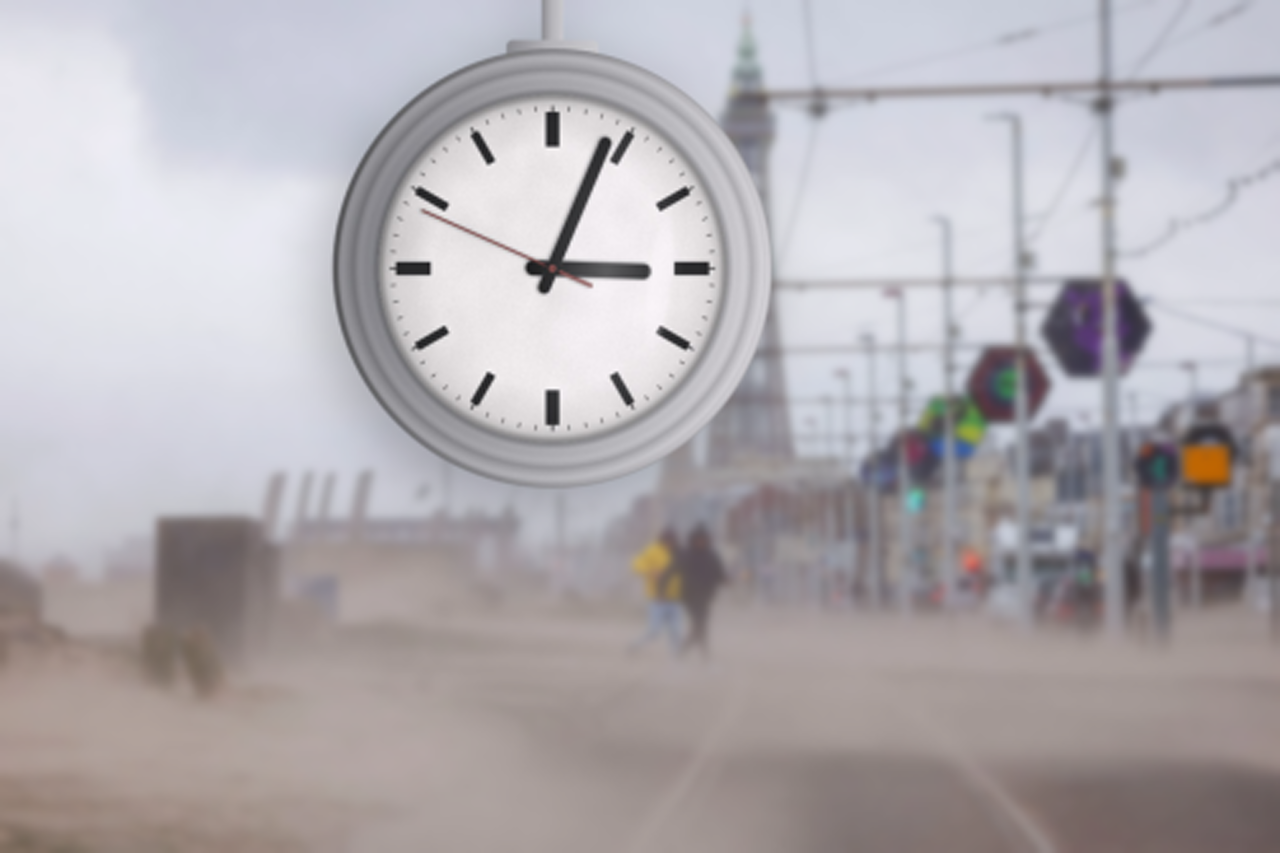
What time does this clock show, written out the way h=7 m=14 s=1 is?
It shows h=3 m=3 s=49
